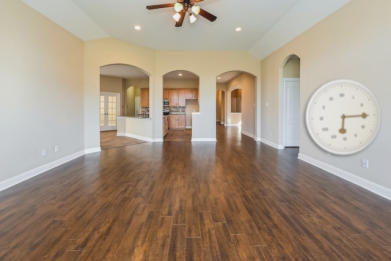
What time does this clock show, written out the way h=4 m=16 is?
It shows h=6 m=15
